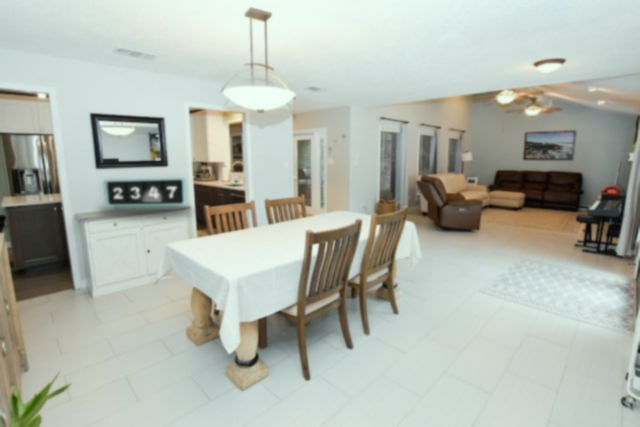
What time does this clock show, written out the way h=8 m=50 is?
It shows h=23 m=47
